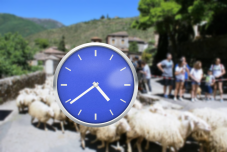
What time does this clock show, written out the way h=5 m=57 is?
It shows h=4 m=39
